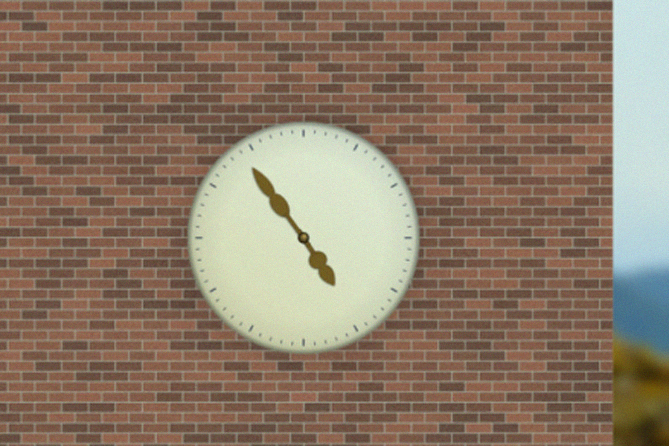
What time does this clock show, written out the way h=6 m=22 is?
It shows h=4 m=54
